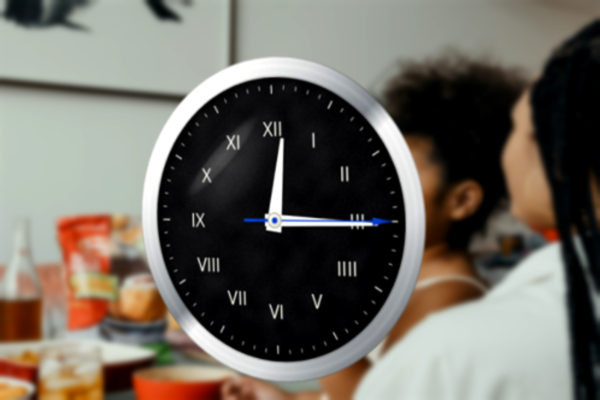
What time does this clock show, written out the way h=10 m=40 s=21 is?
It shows h=12 m=15 s=15
